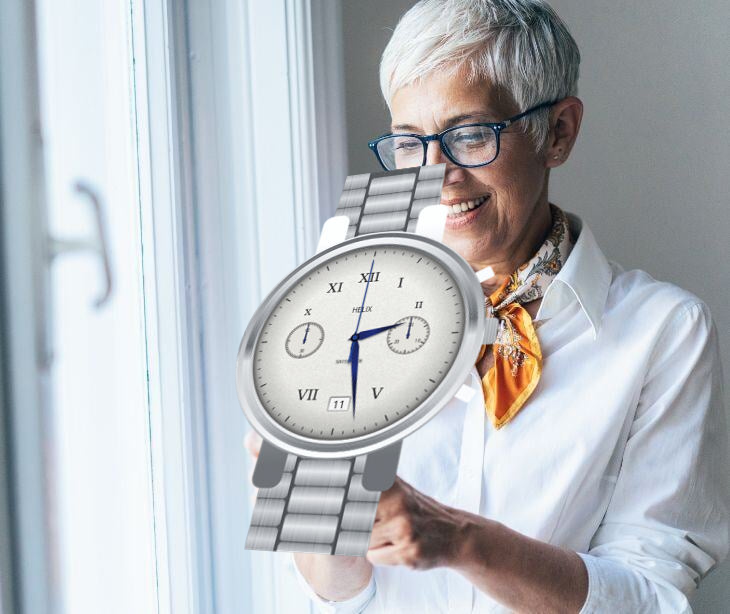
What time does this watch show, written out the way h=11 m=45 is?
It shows h=2 m=28
